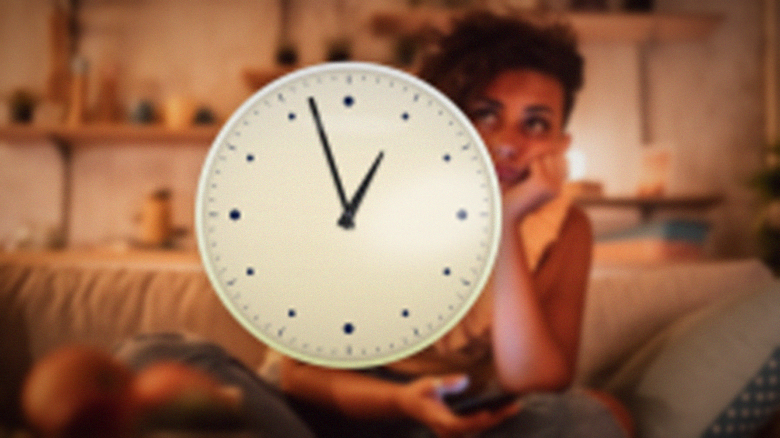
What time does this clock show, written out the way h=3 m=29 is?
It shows h=12 m=57
